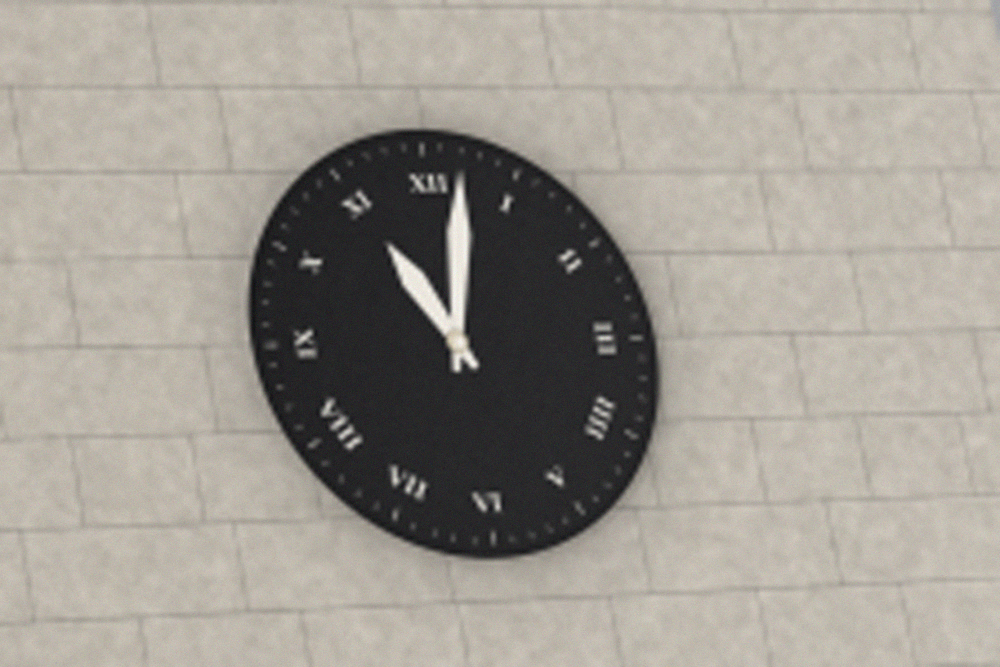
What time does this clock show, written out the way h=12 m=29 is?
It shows h=11 m=2
